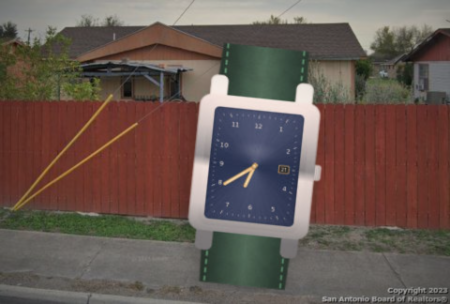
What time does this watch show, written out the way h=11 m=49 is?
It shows h=6 m=39
